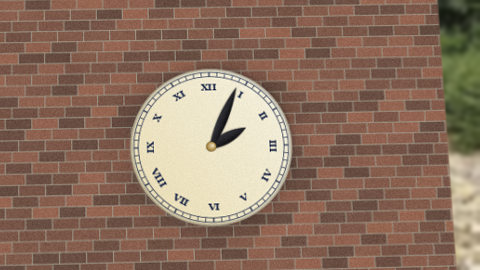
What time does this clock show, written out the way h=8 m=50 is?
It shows h=2 m=4
